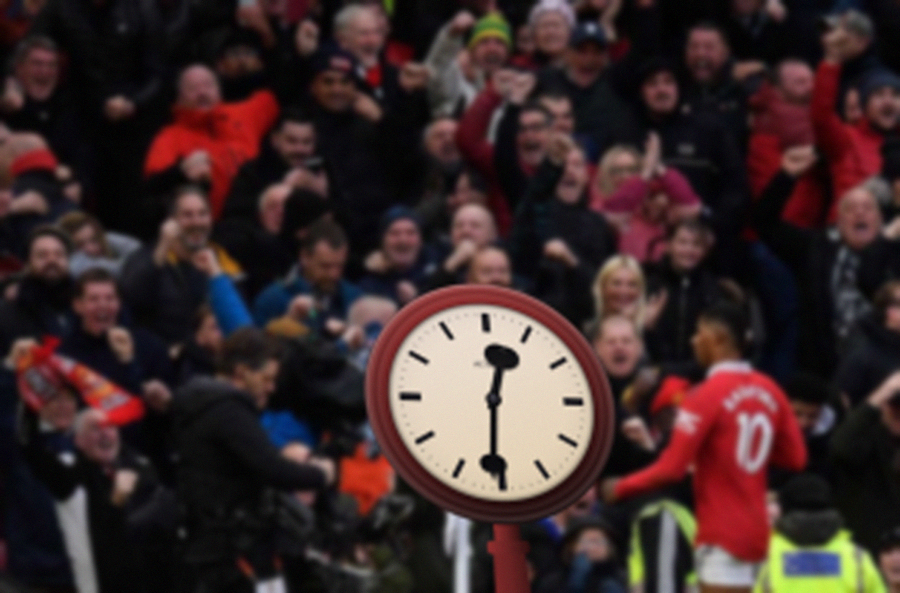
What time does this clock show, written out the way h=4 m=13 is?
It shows h=12 m=31
